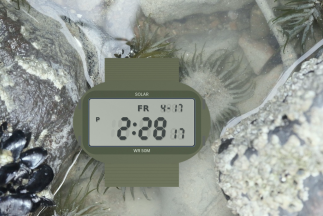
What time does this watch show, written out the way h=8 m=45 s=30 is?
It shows h=2 m=28 s=17
